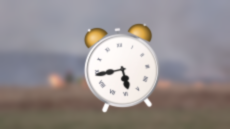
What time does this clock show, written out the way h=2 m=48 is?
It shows h=5 m=44
